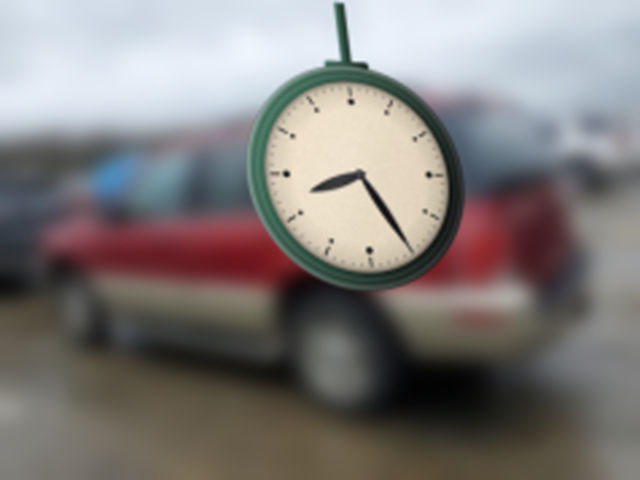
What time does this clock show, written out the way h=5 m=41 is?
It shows h=8 m=25
